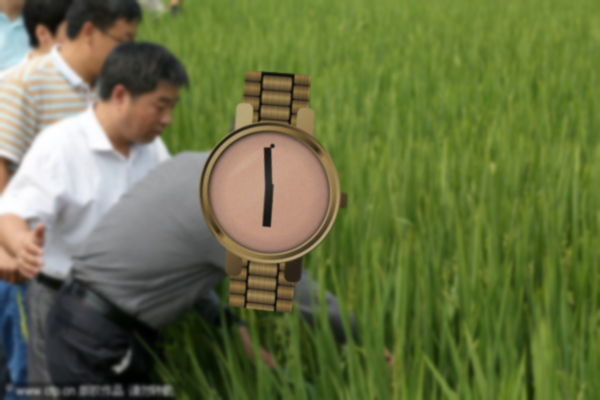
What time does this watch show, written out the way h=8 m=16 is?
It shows h=5 m=59
